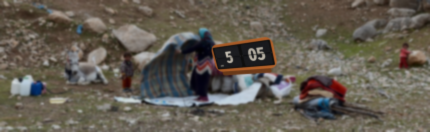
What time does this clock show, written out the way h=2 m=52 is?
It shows h=5 m=5
